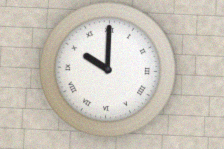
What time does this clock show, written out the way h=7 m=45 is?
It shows h=10 m=0
